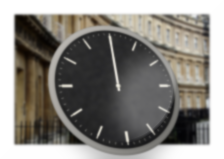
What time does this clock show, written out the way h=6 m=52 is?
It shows h=12 m=0
